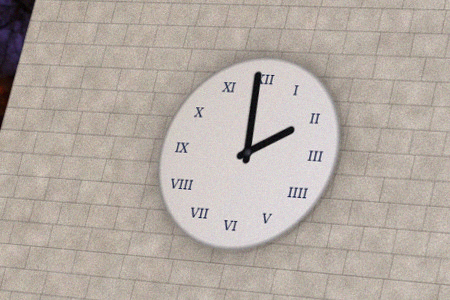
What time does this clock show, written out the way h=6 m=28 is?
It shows h=1 m=59
